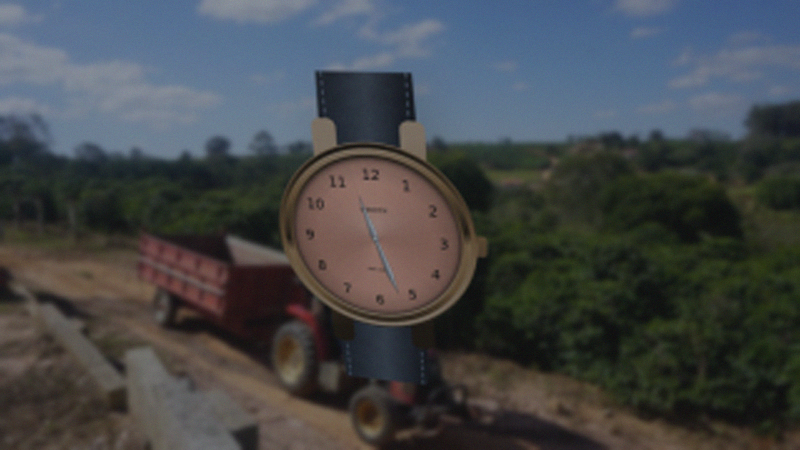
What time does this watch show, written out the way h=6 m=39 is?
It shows h=11 m=27
